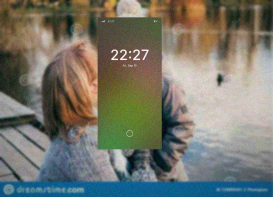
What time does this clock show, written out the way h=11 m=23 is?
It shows h=22 m=27
